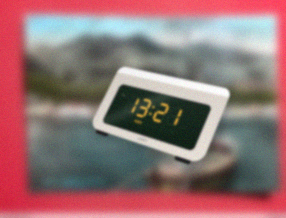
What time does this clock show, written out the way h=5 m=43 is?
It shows h=13 m=21
